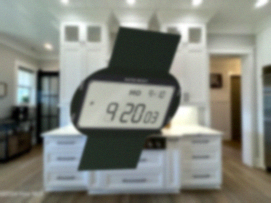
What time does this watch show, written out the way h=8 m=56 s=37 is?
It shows h=9 m=20 s=3
